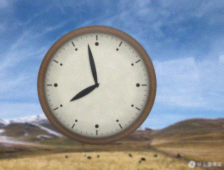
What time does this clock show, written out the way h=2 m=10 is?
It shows h=7 m=58
